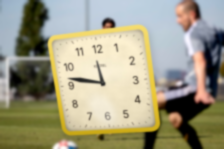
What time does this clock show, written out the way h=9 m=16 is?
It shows h=11 m=47
